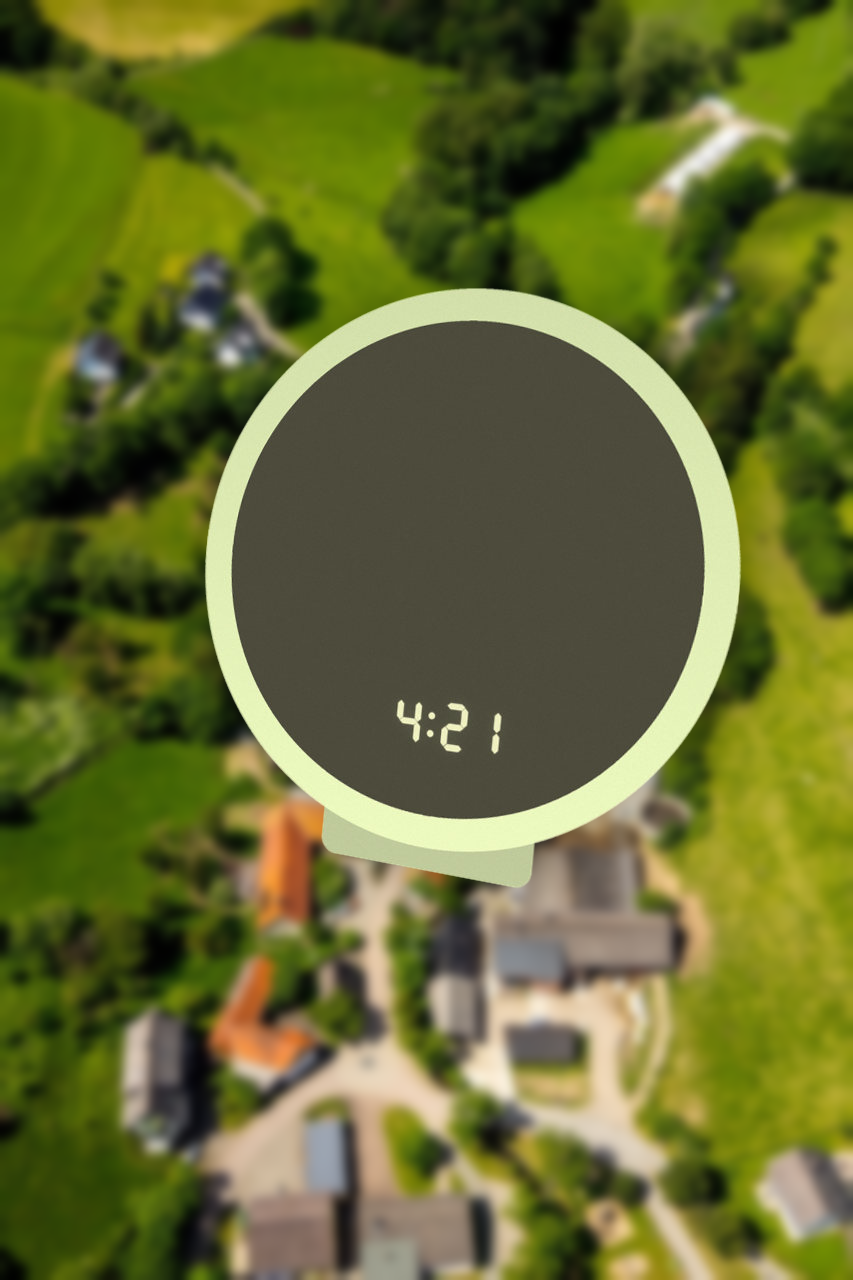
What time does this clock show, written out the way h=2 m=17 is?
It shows h=4 m=21
